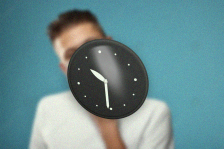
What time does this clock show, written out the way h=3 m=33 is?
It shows h=10 m=31
